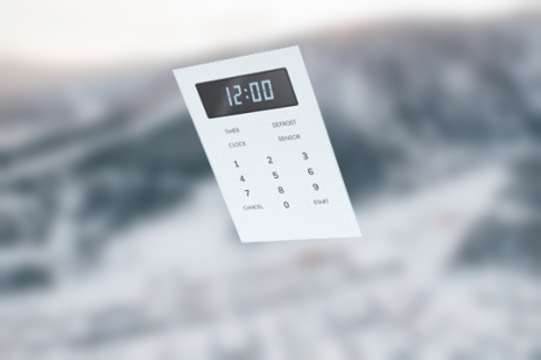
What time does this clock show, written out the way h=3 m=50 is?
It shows h=12 m=0
